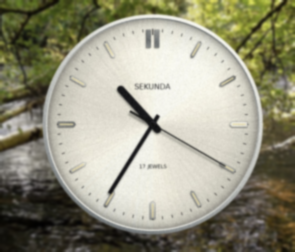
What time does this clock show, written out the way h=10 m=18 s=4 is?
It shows h=10 m=35 s=20
